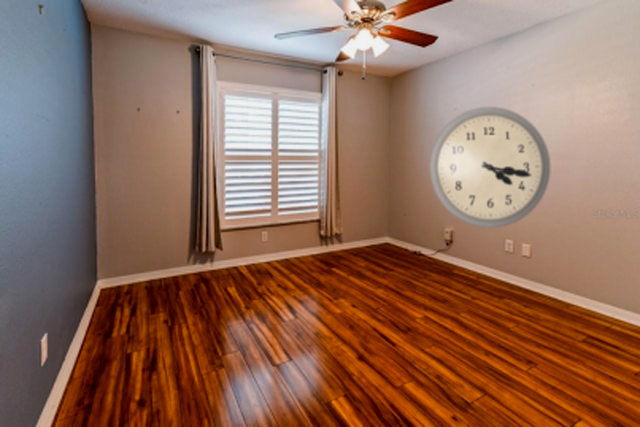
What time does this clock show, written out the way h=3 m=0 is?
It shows h=4 m=17
